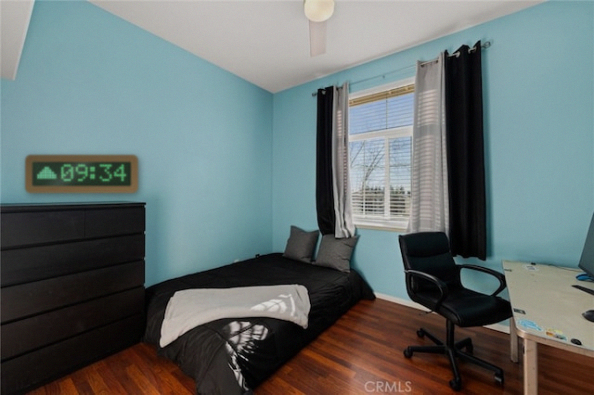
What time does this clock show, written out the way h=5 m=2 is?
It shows h=9 m=34
